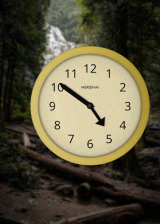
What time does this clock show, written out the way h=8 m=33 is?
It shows h=4 m=51
